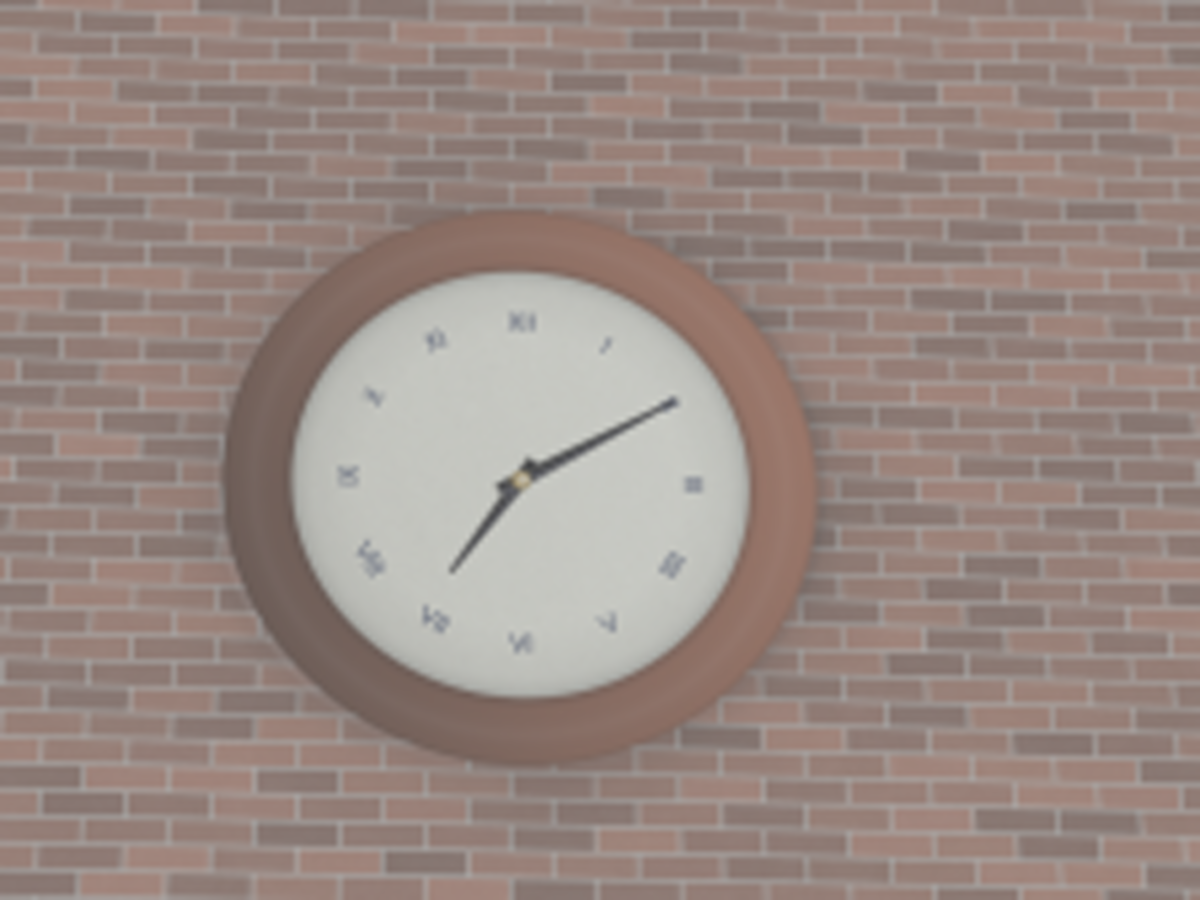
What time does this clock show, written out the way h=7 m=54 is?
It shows h=7 m=10
